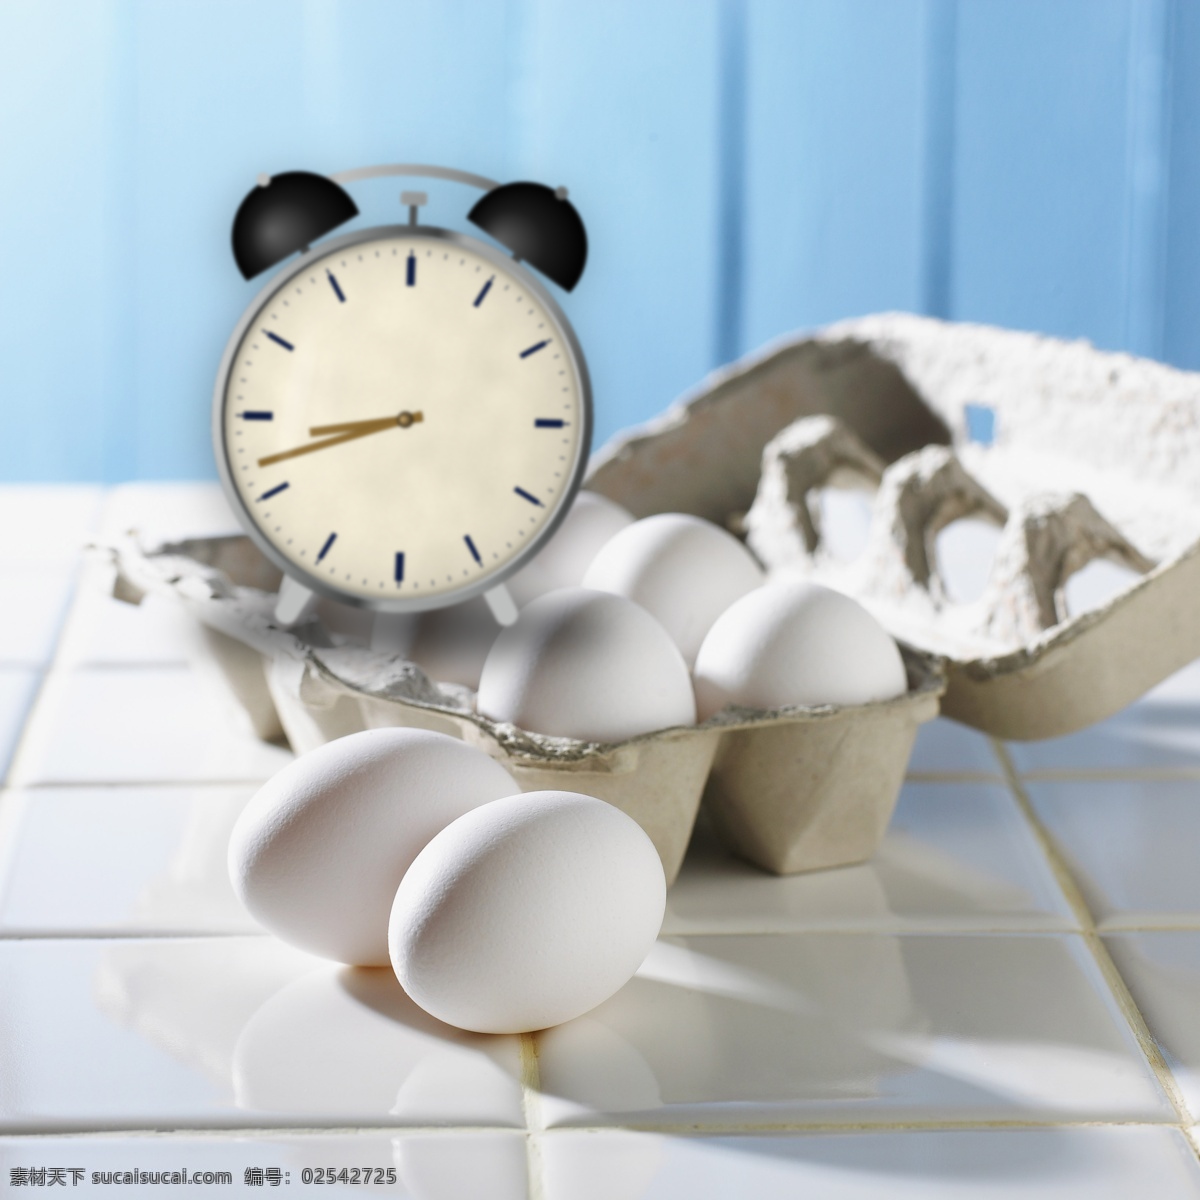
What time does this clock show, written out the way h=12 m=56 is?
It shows h=8 m=42
